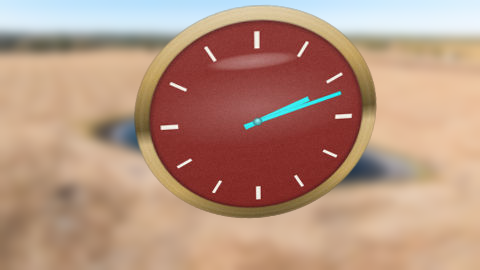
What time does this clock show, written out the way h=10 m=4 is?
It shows h=2 m=12
